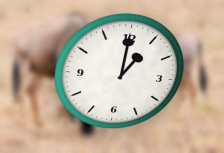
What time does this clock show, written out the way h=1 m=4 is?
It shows h=1 m=0
